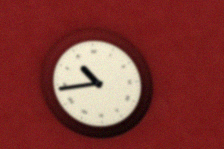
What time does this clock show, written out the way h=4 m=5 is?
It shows h=10 m=44
